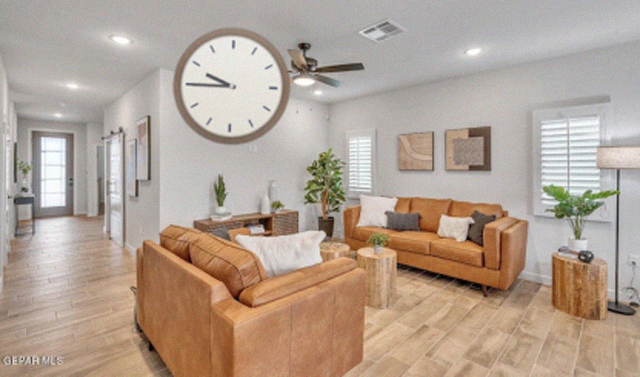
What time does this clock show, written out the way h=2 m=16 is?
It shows h=9 m=45
